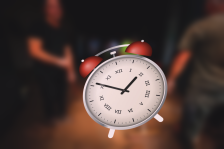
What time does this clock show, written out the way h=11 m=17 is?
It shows h=1 m=51
